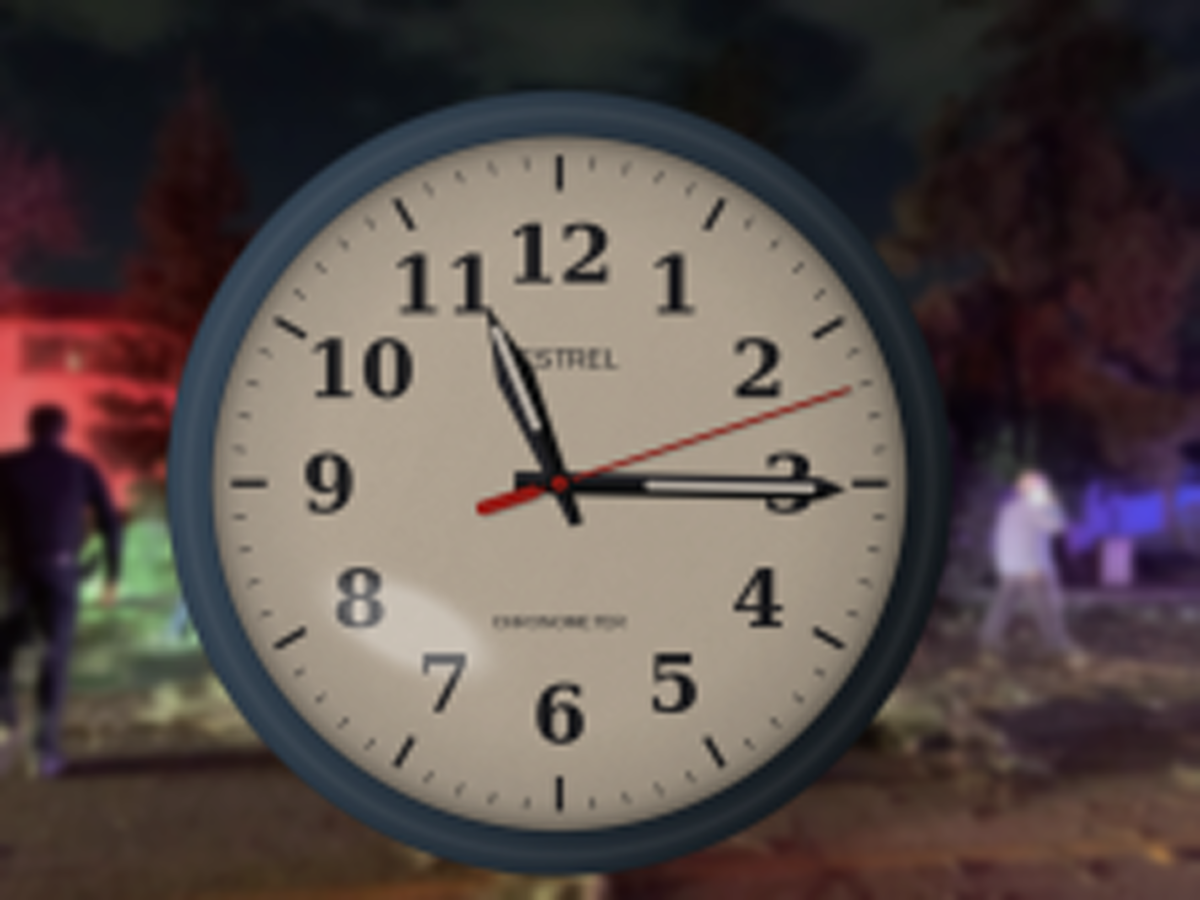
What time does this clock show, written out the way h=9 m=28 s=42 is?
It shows h=11 m=15 s=12
